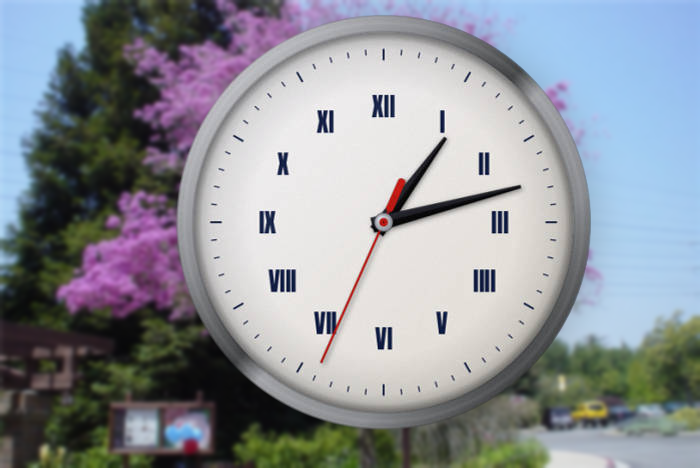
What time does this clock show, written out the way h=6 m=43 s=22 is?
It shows h=1 m=12 s=34
